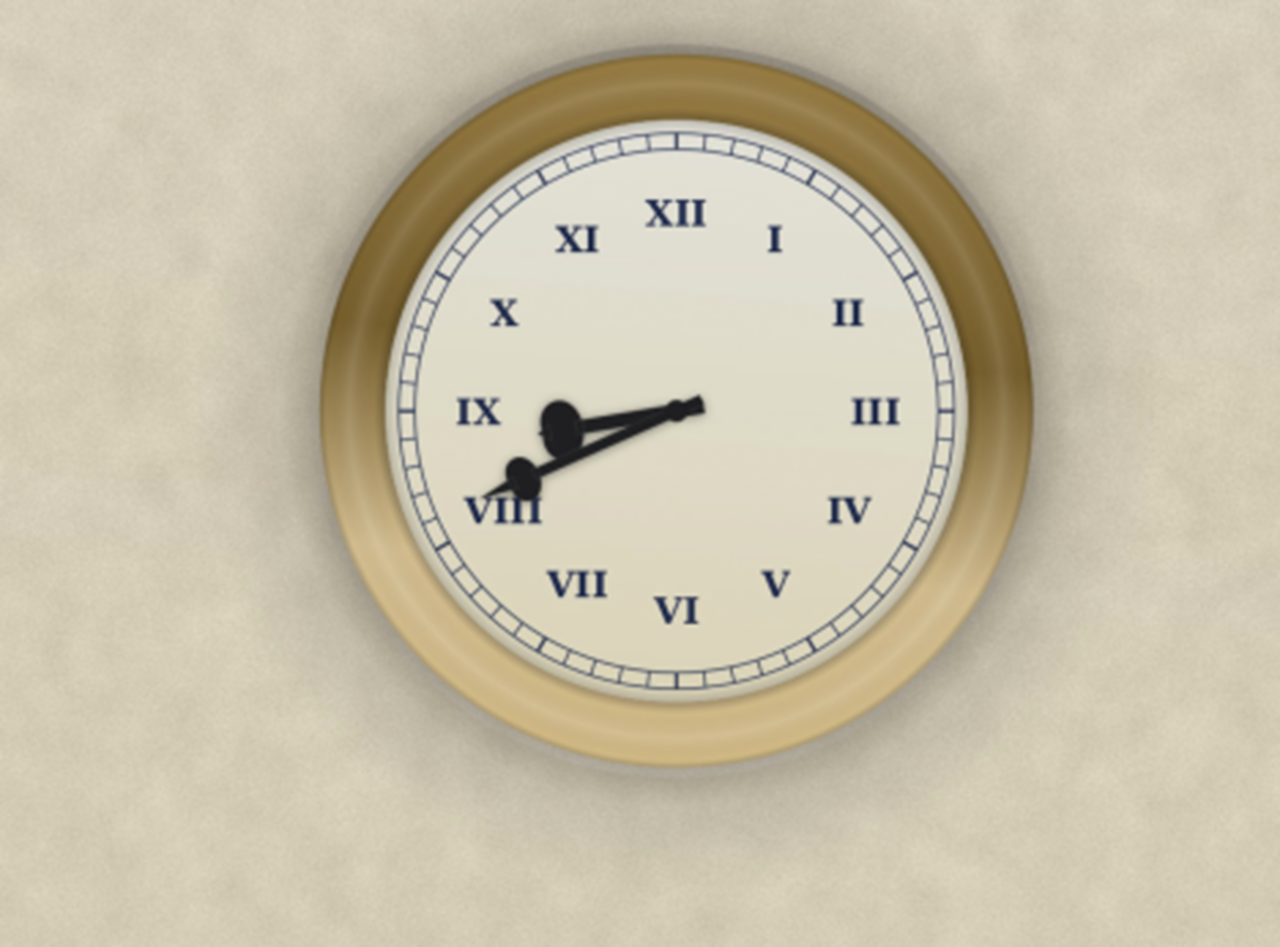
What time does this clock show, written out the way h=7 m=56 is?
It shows h=8 m=41
